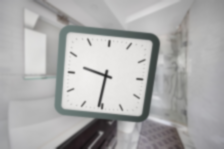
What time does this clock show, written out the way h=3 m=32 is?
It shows h=9 m=31
